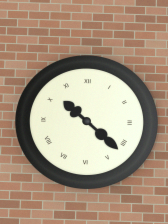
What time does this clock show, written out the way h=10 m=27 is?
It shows h=10 m=22
